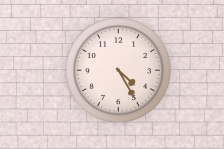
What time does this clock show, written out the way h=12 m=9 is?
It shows h=4 m=25
